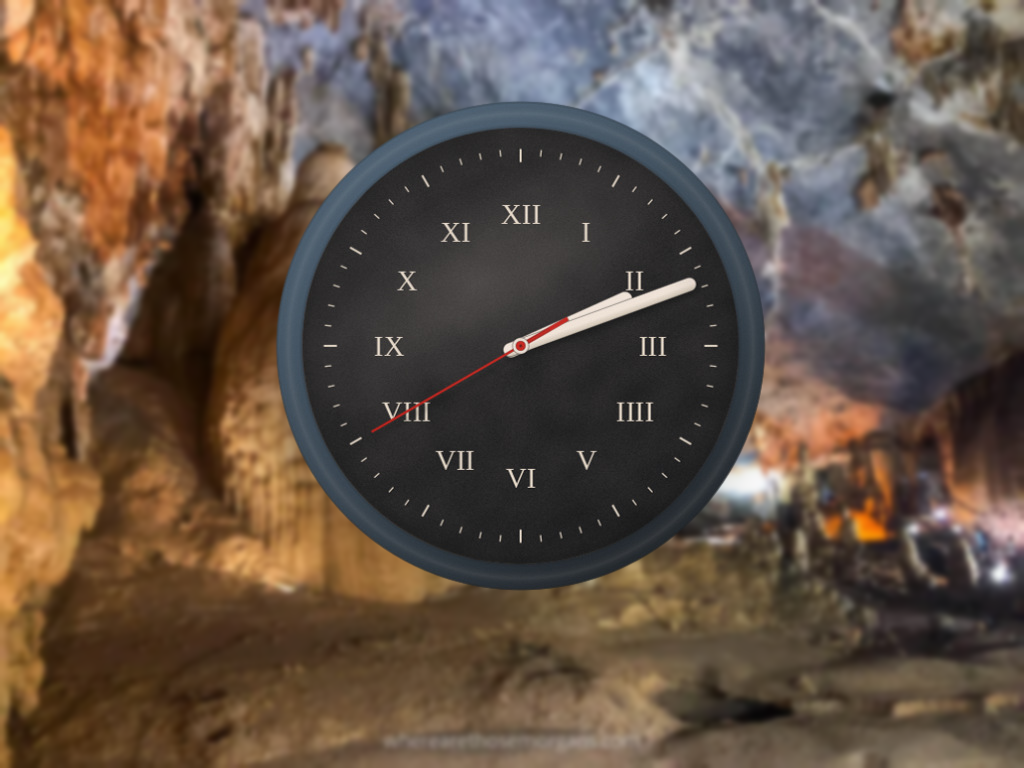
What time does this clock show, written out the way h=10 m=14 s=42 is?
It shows h=2 m=11 s=40
